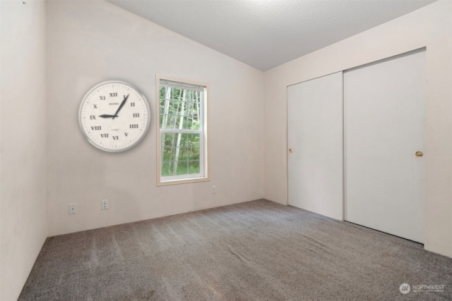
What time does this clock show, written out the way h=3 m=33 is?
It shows h=9 m=6
